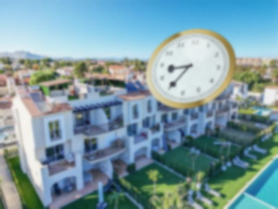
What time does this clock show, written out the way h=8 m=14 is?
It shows h=8 m=35
